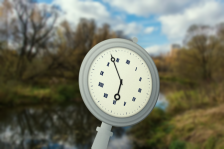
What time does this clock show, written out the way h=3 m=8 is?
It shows h=5 m=53
